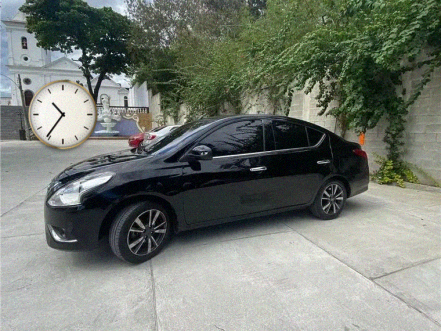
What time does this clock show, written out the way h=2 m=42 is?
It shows h=10 m=36
